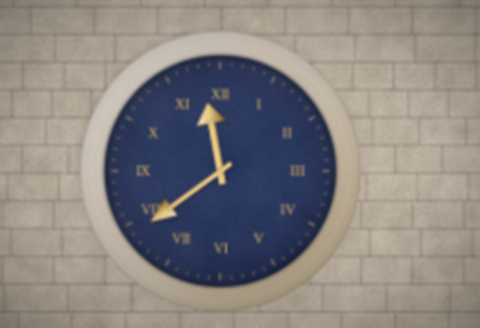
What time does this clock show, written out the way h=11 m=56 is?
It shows h=11 m=39
